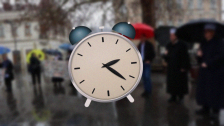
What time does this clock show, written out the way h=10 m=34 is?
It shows h=2 m=22
